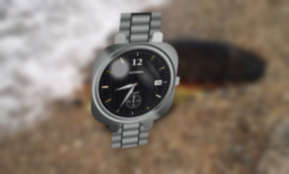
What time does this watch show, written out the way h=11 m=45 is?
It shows h=8 m=35
